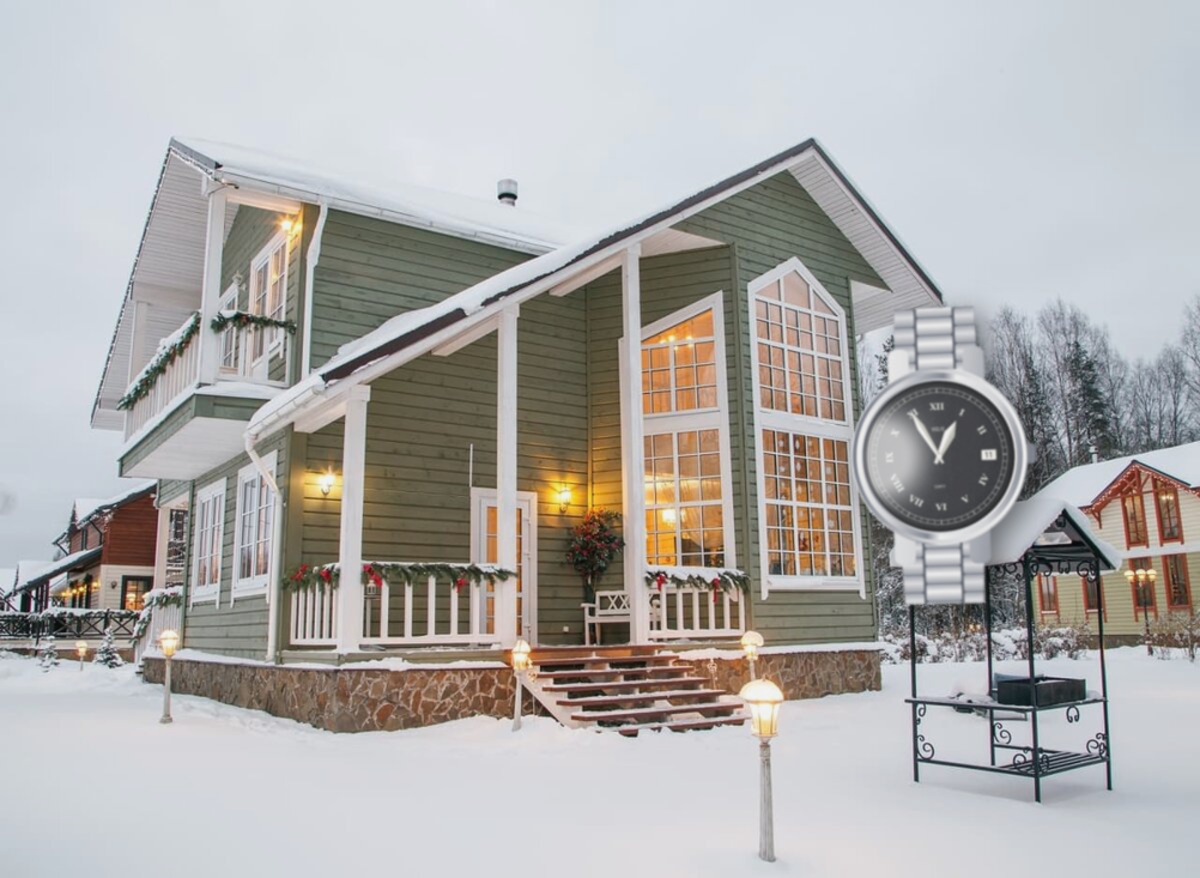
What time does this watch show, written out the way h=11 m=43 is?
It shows h=12 m=55
